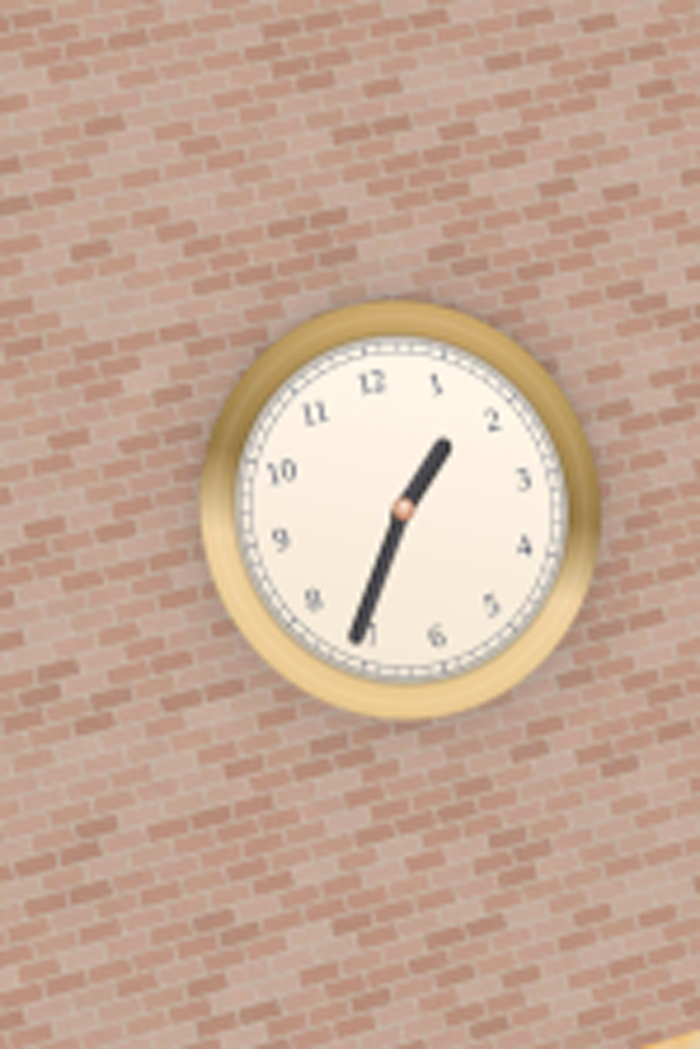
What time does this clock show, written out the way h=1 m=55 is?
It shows h=1 m=36
